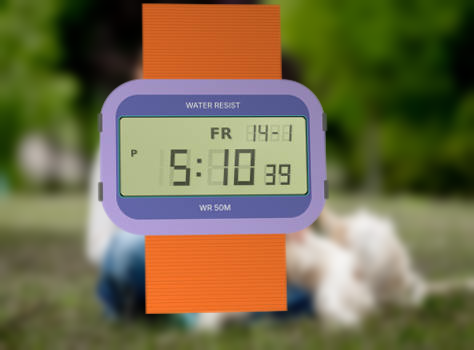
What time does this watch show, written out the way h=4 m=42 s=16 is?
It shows h=5 m=10 s=39
